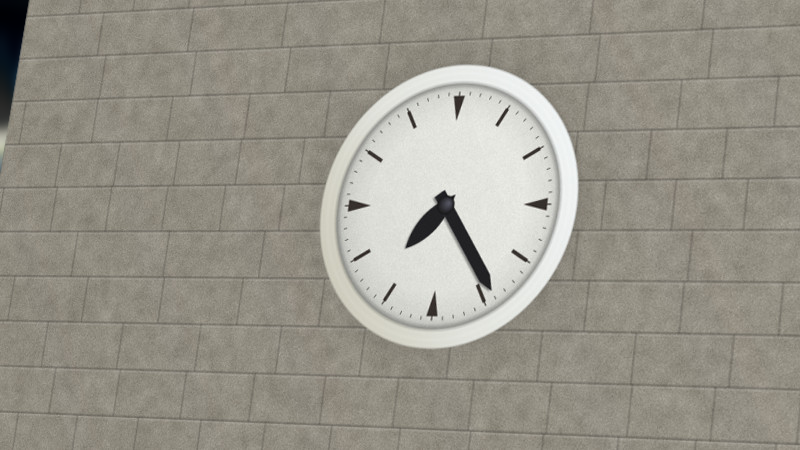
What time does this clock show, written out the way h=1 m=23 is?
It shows h=7 m=24
